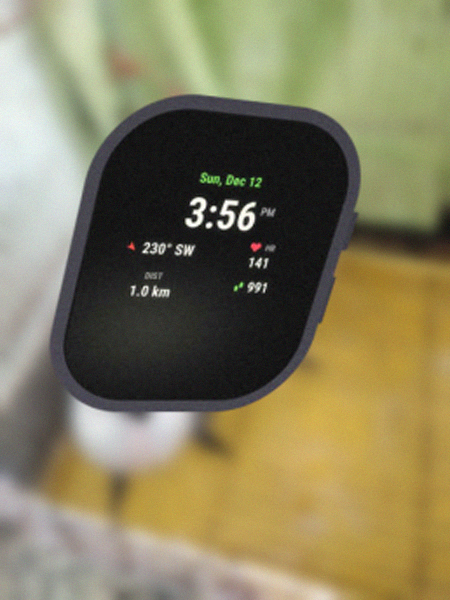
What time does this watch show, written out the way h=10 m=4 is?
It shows h=3 m=56
